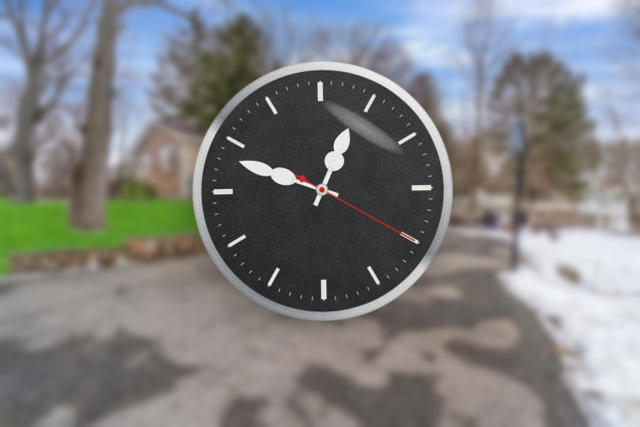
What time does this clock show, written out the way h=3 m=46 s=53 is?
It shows h=12 m=48 s=20
